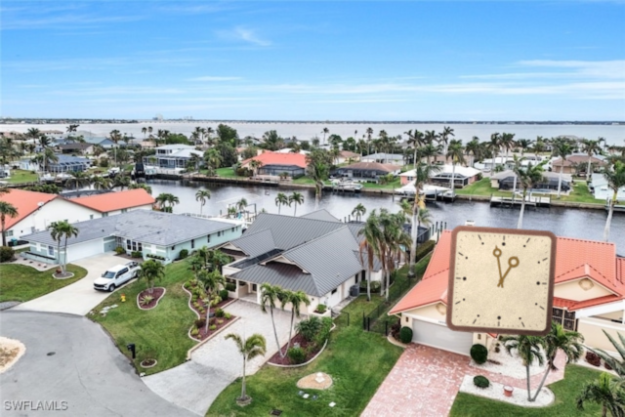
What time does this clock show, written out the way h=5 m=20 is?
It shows h=12 m=58
